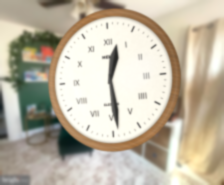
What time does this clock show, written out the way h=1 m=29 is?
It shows h=12 m=29
